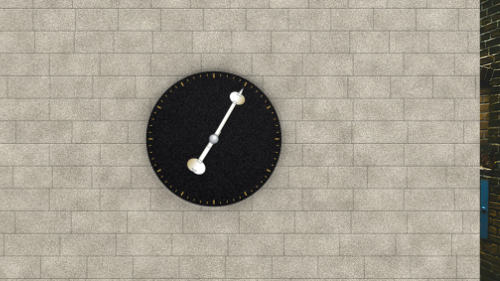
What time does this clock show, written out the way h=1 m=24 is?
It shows h=7 m=5
